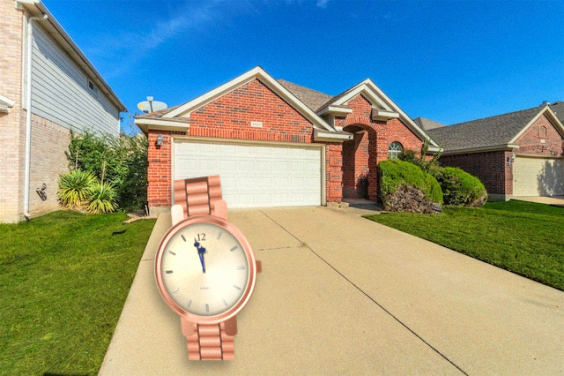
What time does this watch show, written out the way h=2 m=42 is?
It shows h=11 m=58
